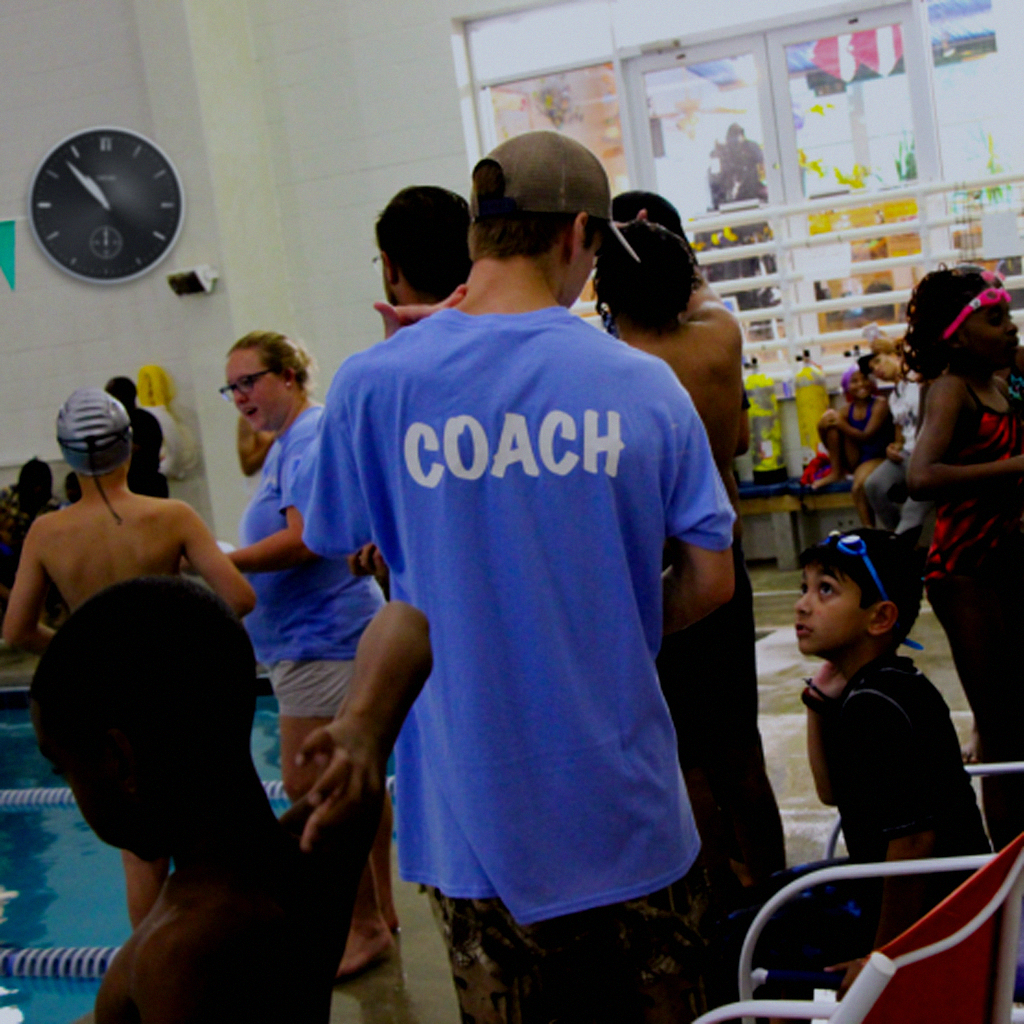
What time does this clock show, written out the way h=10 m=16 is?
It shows h=10 m=53
